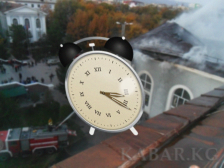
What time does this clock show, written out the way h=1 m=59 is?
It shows h=3 m=21
